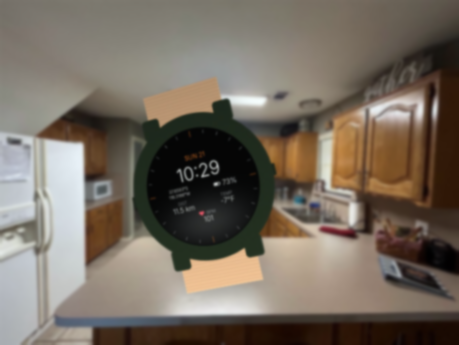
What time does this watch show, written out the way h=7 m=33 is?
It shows h=10 m=29
